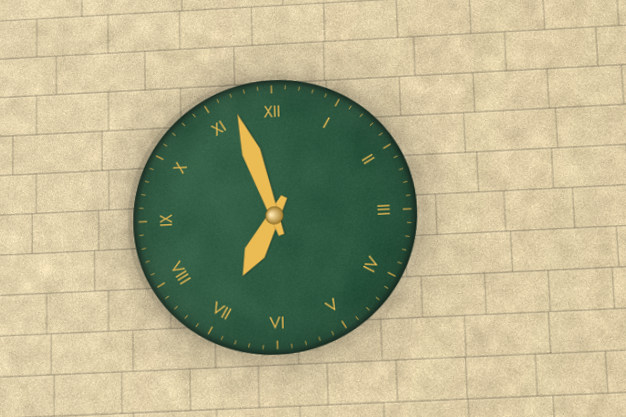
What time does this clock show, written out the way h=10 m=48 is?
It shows h=6 m=57
